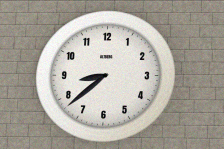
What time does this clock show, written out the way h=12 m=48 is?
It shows h=8 m=38
